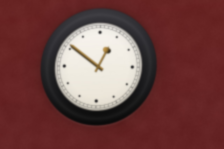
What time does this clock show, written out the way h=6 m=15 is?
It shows h=12 m=51
